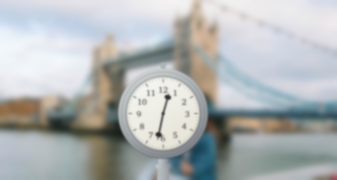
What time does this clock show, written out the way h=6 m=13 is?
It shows h=12 m=32
